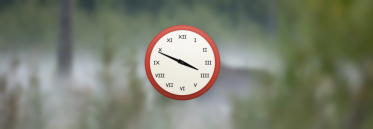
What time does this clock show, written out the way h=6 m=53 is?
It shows h=3 m=49
